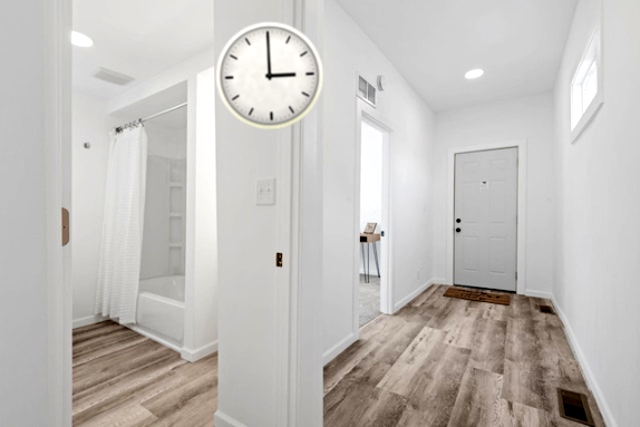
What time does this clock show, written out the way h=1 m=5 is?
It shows h=3 m=0
